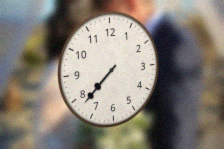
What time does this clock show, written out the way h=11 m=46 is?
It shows h=7 m=38
